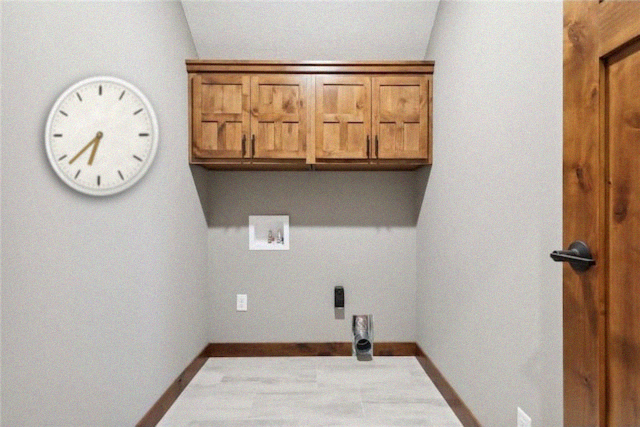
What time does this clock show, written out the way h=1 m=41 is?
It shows h=6 m=38
